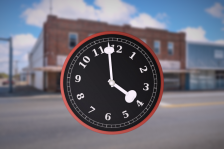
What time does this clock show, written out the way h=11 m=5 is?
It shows h=3 m=58
